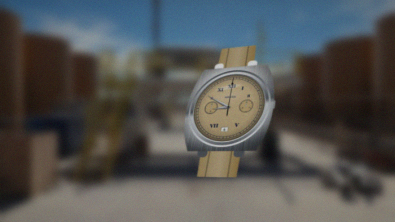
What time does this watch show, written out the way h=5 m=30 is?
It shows h=8 m=50
